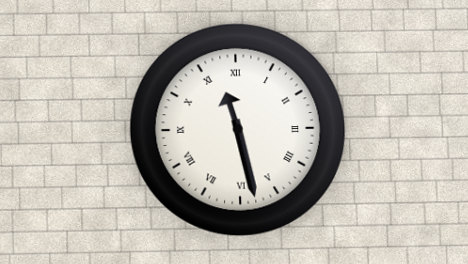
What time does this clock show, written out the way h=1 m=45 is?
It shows h=11 m=28
